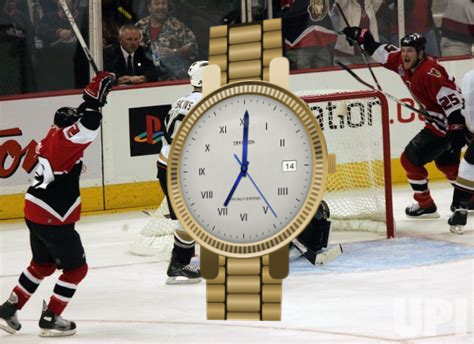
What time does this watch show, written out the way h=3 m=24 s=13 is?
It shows h=7 m=0 s=24
